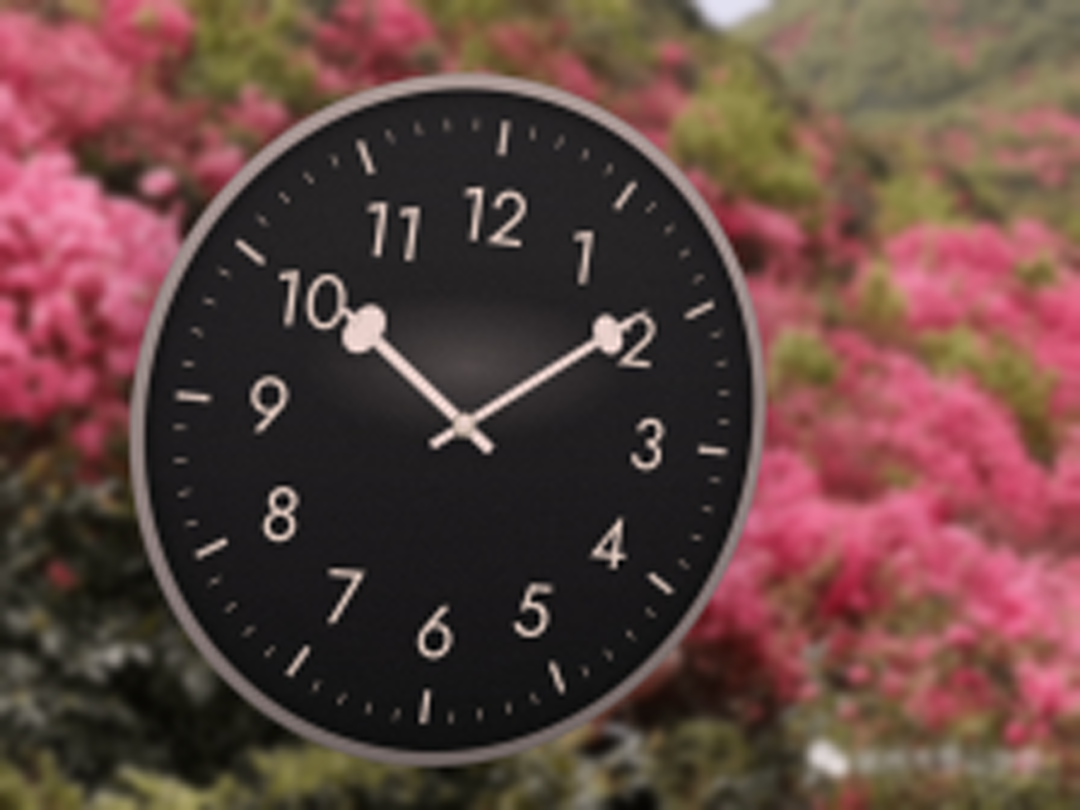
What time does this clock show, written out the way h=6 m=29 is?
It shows h=10 m=9
